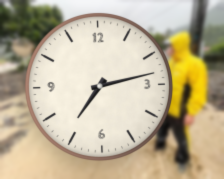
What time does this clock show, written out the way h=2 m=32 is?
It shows h=7 m=13
